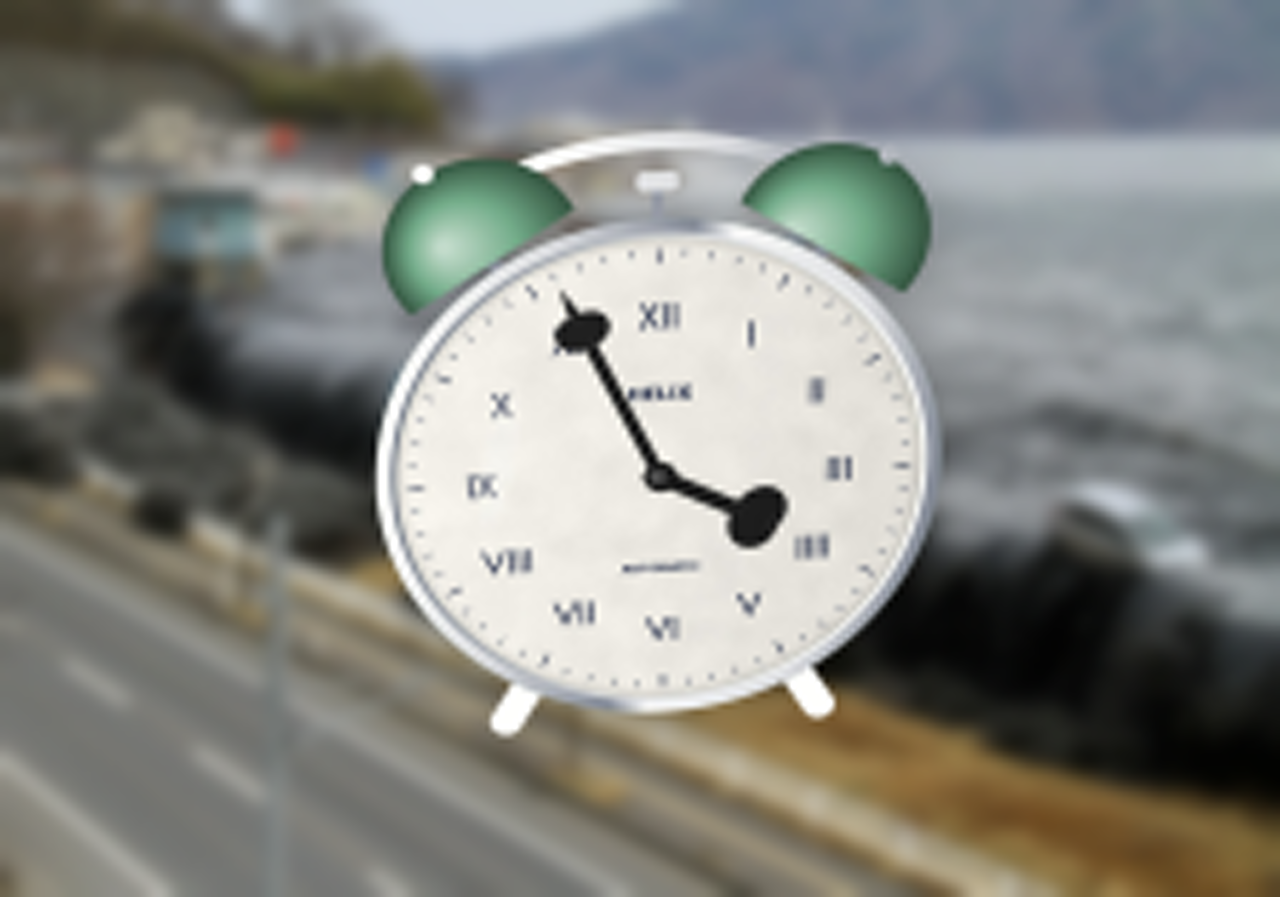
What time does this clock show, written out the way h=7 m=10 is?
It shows h=3 m=56
